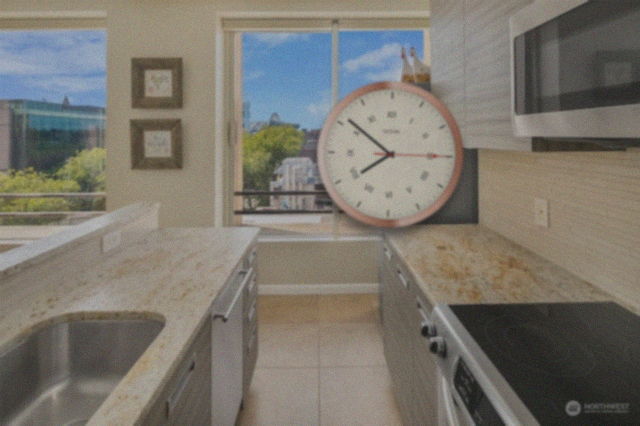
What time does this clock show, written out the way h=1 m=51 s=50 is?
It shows h=7 m=51 s=15
